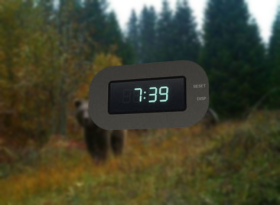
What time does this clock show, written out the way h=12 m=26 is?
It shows h=7 m=39
